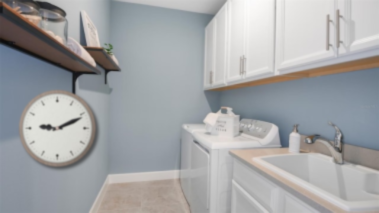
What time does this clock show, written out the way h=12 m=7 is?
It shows h=9 m=11
